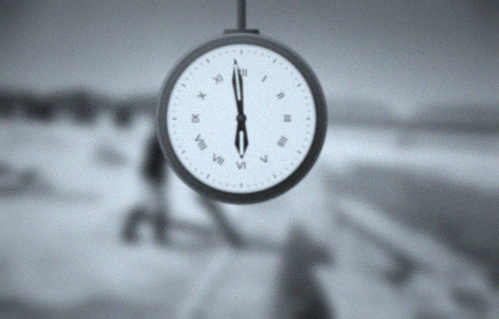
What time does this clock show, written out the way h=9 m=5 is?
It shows h=5 m=59
